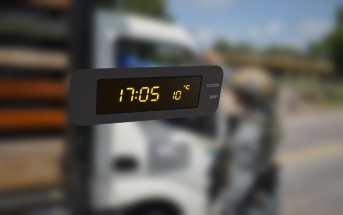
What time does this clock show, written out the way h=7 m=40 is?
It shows h=17 m=5
